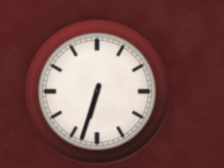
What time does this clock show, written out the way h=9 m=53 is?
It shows h=6 m=33
